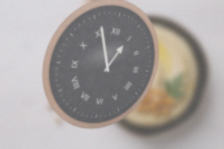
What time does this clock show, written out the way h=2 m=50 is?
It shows h=12 m=56
